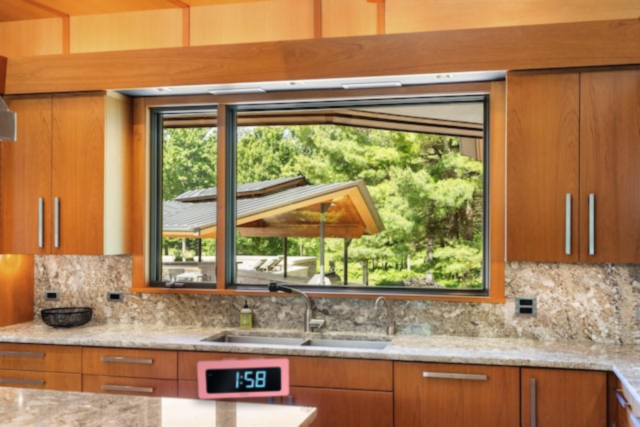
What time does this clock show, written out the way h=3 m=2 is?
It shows h=1 m=58
